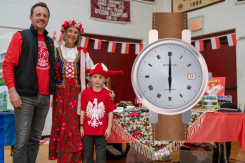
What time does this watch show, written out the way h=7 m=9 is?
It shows h=6 m=0
